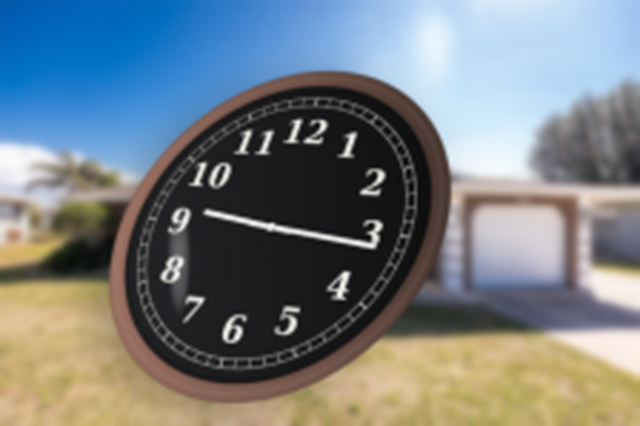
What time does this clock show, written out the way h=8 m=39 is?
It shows h=9 m=16
